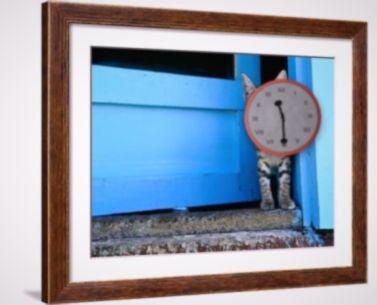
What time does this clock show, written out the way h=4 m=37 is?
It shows h=11 m=30
